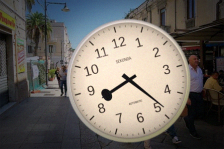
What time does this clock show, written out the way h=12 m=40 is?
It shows h=8 m=24
